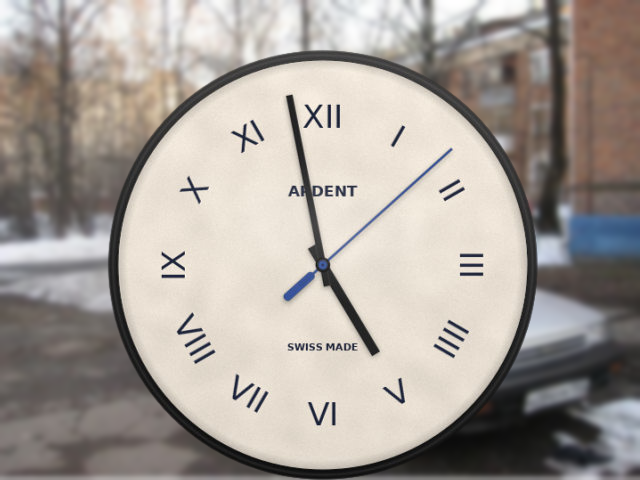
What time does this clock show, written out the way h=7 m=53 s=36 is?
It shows h=4 m=58 s=8
